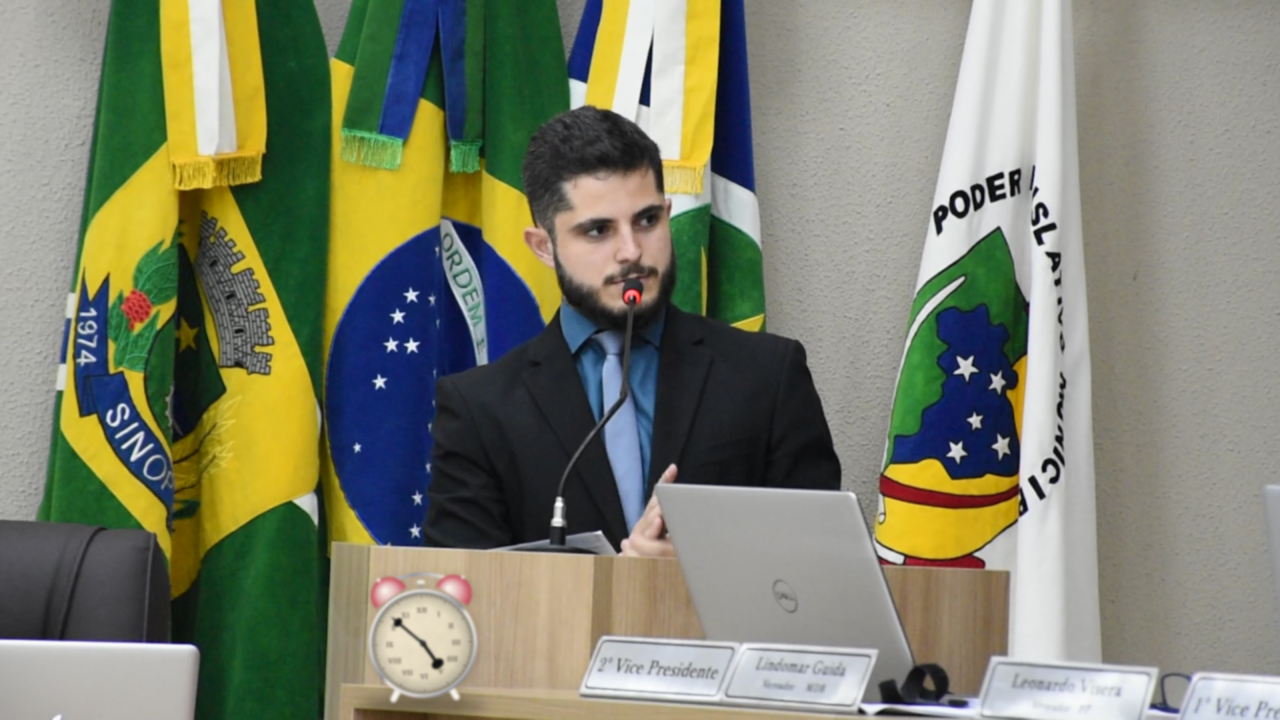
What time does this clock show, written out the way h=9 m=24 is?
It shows h=4 m=52
